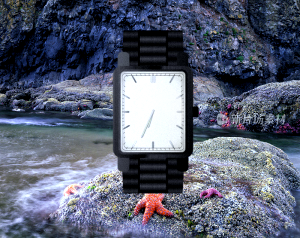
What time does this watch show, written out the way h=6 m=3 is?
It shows h=6 m=34
